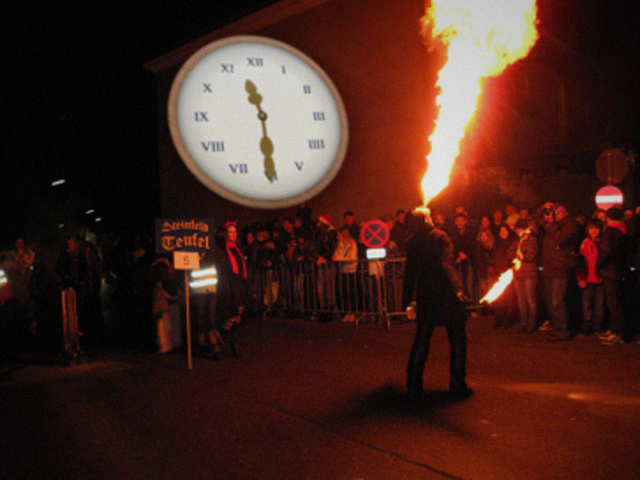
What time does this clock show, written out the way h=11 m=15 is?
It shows h=11 m=30
